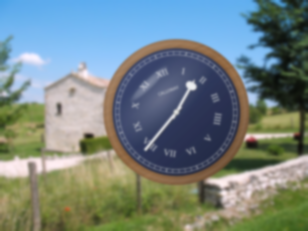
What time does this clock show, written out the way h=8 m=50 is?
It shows h=1 m=40
